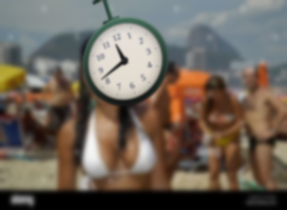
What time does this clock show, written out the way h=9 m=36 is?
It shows h=11 m=42
